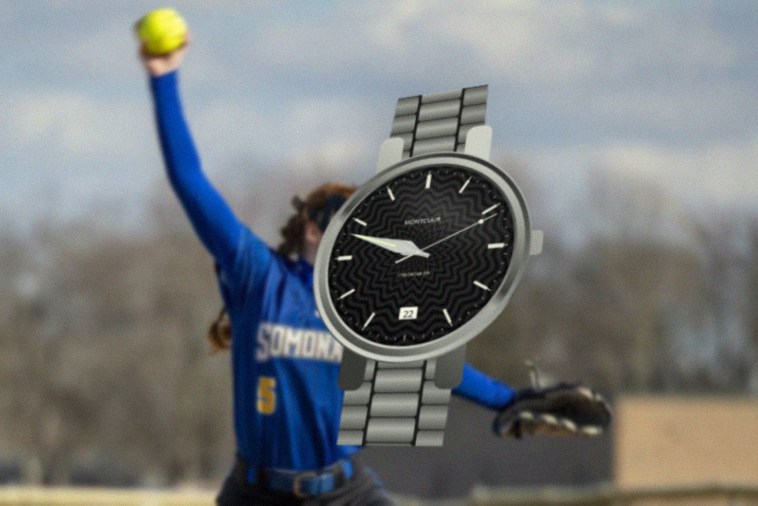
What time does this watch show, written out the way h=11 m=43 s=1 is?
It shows h=9 m=48 s=11
